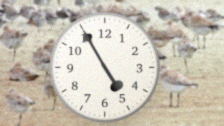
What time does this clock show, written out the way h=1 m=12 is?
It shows h=4 m=55
